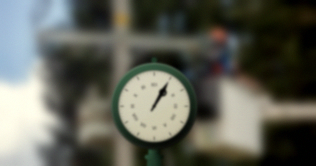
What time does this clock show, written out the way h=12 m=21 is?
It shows h=1 m=5
